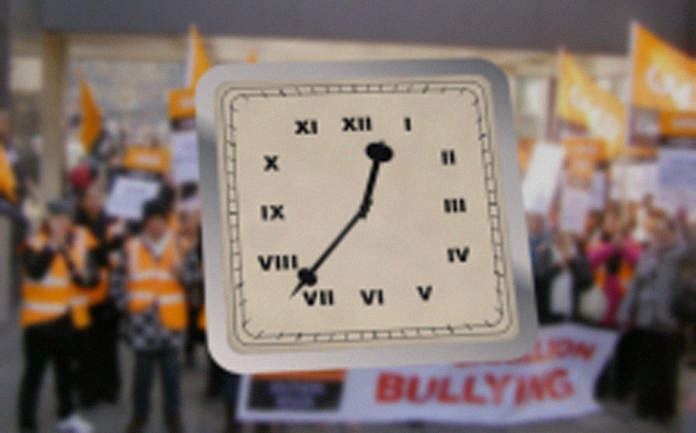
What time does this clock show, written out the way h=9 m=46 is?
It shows h=12 m=37
